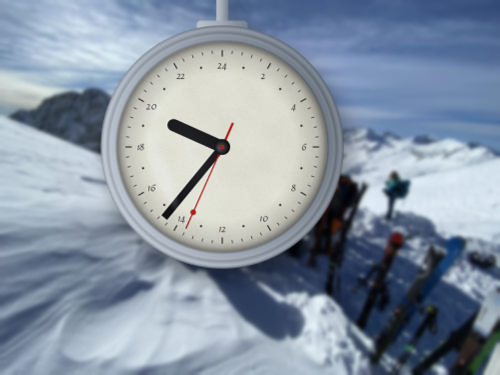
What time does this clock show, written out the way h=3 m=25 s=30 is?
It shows h=19 m=36 s=34
